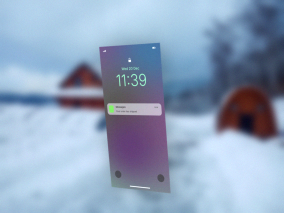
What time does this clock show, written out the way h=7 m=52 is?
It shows h=11 m=39
